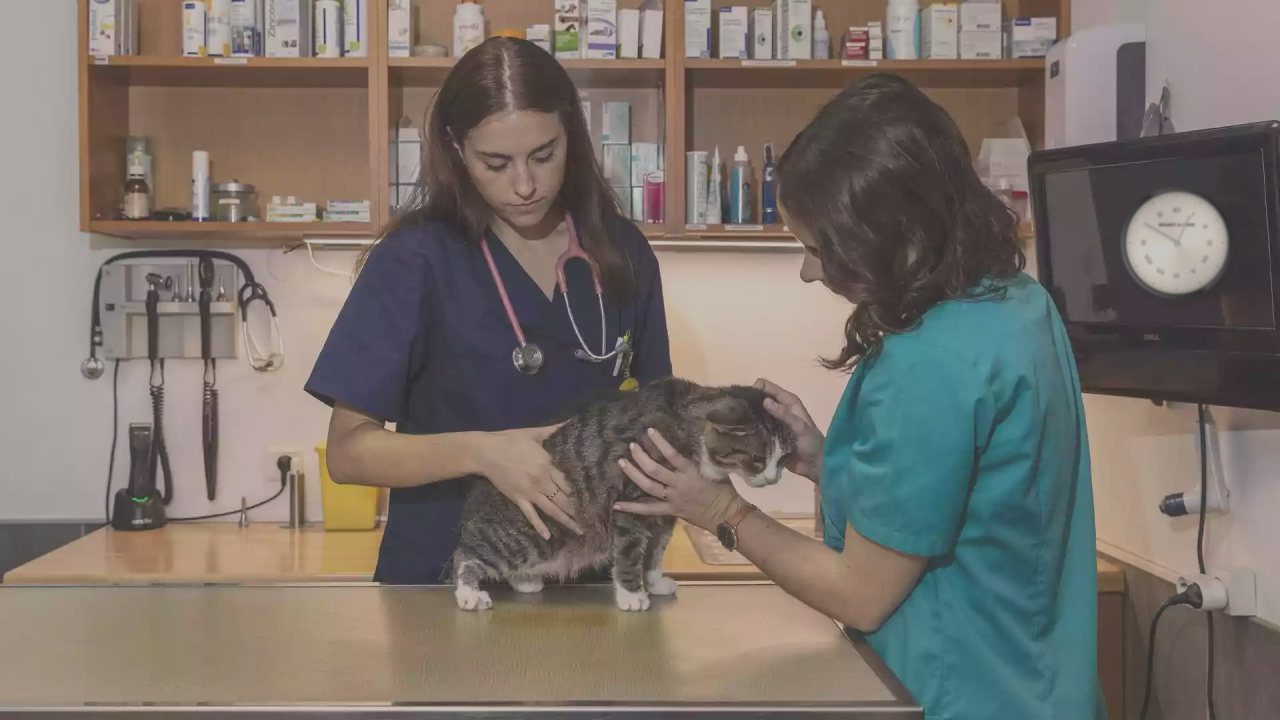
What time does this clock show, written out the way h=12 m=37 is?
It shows h=12 m=50
